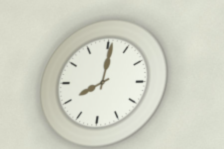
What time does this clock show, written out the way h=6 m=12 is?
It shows h=8 m=1
